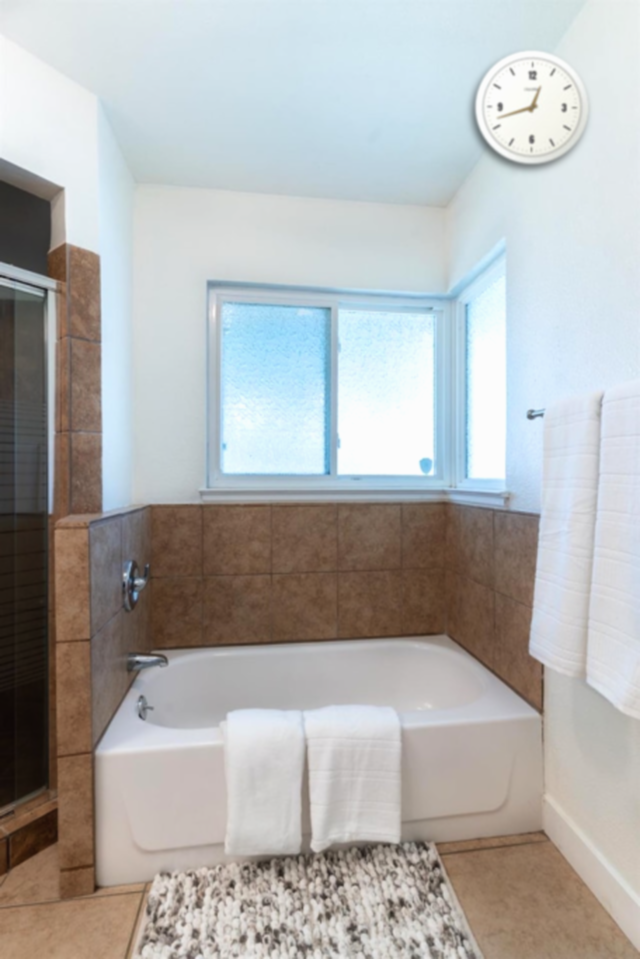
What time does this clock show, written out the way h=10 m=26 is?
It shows h=12 m=42
